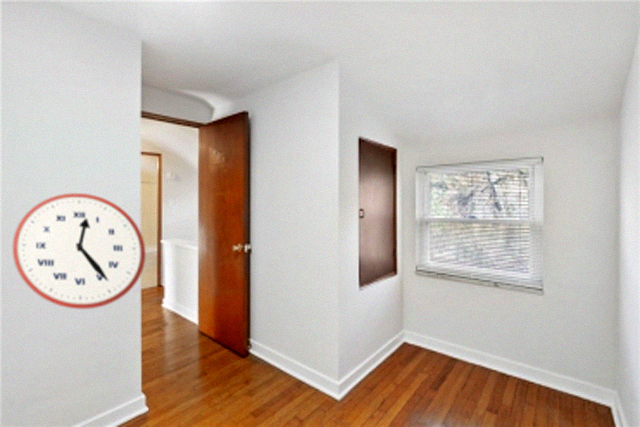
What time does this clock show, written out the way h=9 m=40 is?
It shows h=12 m=24
